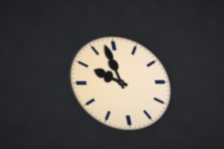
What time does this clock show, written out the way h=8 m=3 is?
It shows h=9 m=58
